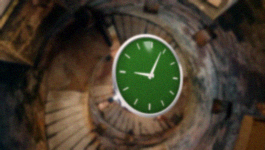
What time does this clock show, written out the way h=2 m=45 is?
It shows h=9 m=4
